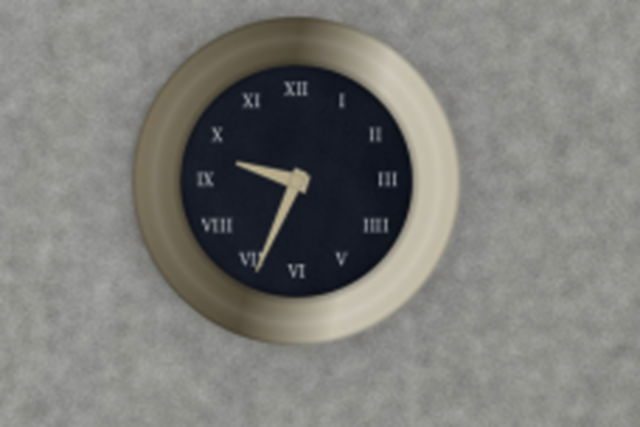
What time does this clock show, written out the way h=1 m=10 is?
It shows h=9 m=34
